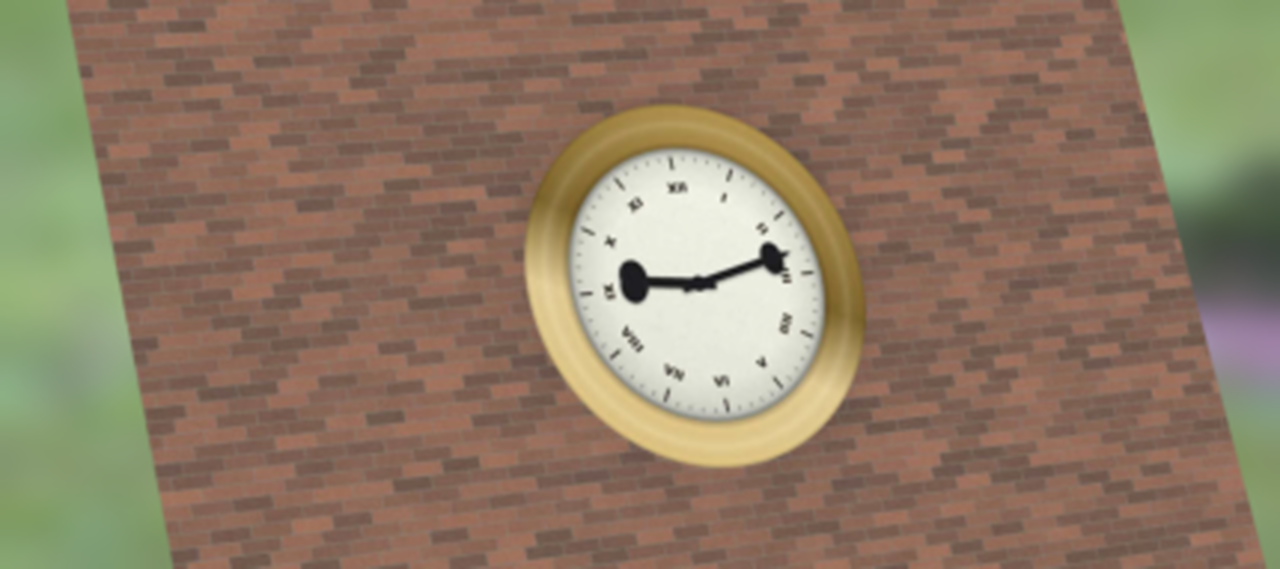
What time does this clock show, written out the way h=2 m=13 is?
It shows h=9 m=13
